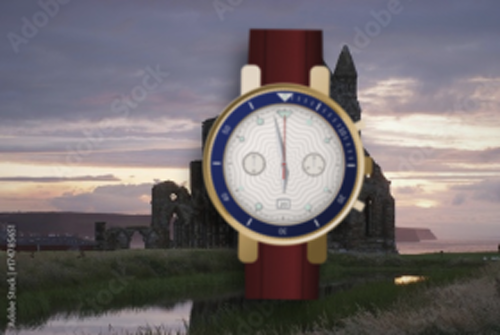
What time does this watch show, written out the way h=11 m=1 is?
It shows h=5 m=58
